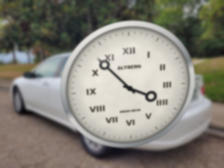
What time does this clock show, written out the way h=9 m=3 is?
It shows h=3 m=53
